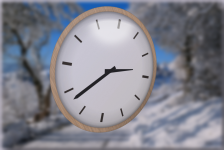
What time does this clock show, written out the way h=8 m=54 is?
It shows h=2 m=38
